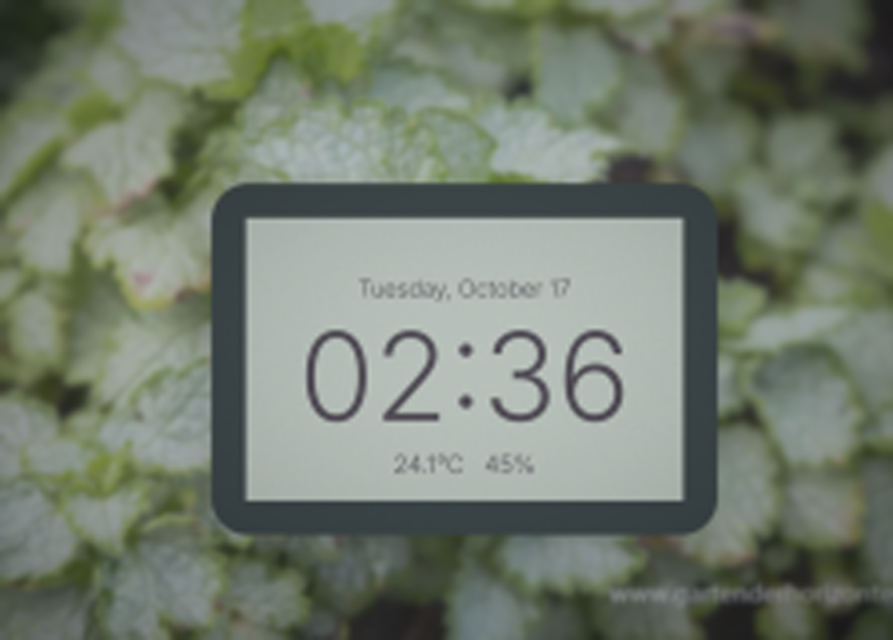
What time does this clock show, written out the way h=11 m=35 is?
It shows h=2 m=36
